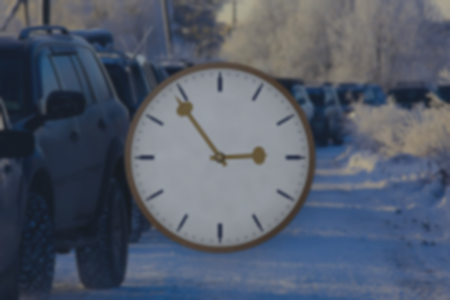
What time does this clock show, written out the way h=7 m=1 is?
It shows h=2 m=54
